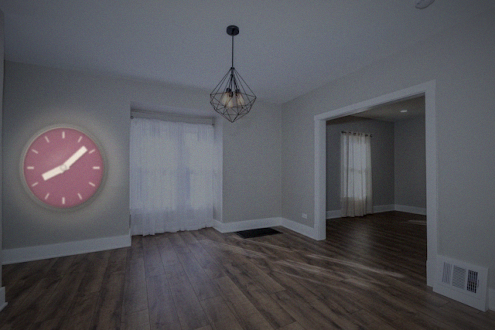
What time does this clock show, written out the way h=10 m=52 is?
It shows h=8 m=8
